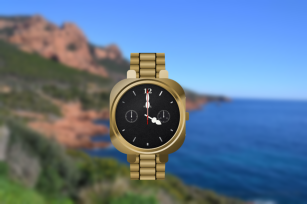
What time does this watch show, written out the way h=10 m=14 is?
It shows h=4 m=0
